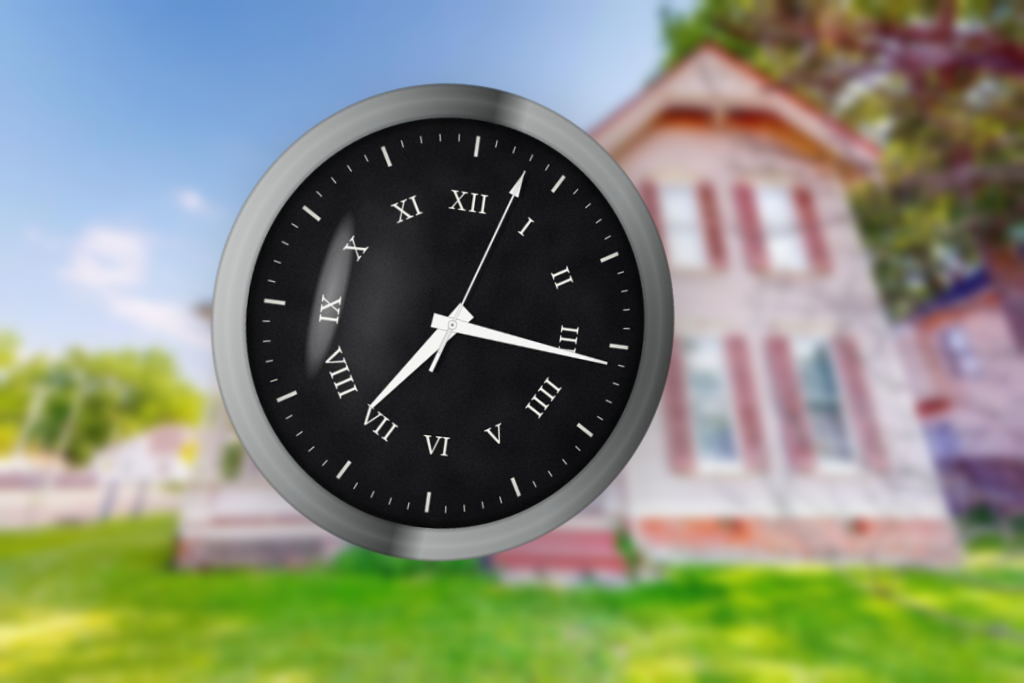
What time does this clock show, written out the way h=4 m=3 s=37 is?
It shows h=7 m=16 s=3
